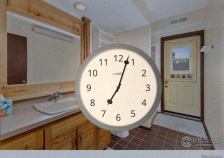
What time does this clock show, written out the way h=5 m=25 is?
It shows h=7 m=3
